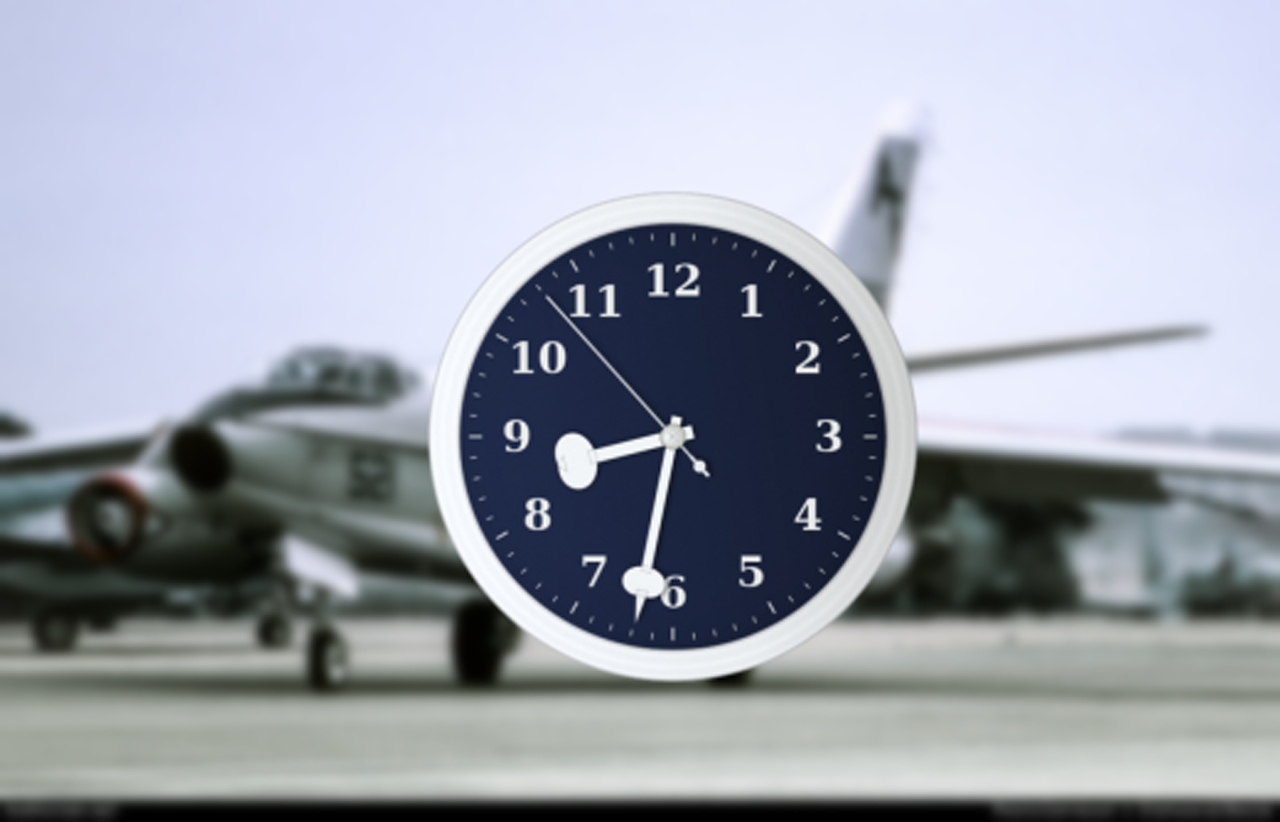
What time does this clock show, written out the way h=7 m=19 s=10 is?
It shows h=8 m=31 s=53
